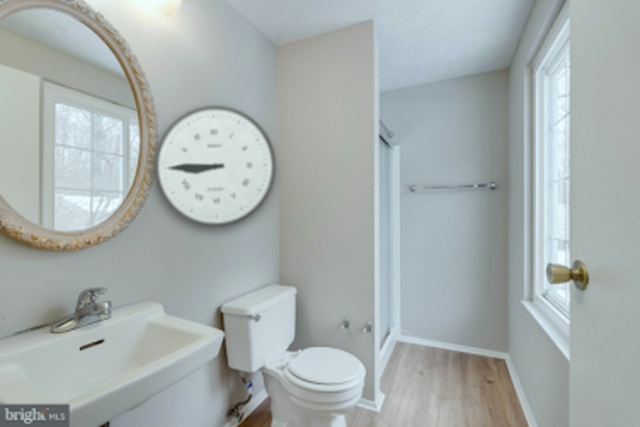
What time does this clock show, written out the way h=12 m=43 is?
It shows h=8 m=45
